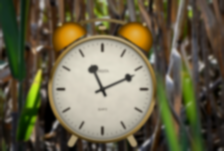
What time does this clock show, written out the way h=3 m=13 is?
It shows h=11 m=11
